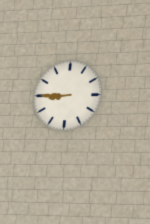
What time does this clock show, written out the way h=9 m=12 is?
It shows h=8 m=45
